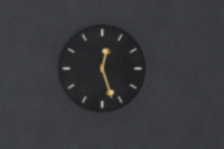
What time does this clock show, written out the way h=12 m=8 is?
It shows h=12 m=27
